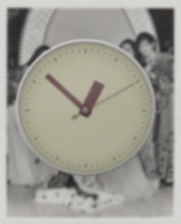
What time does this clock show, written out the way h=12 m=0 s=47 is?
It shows h=12 m=52 s=10
